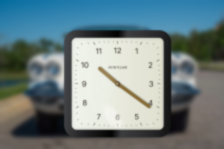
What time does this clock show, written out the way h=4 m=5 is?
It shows h=10 m=21
